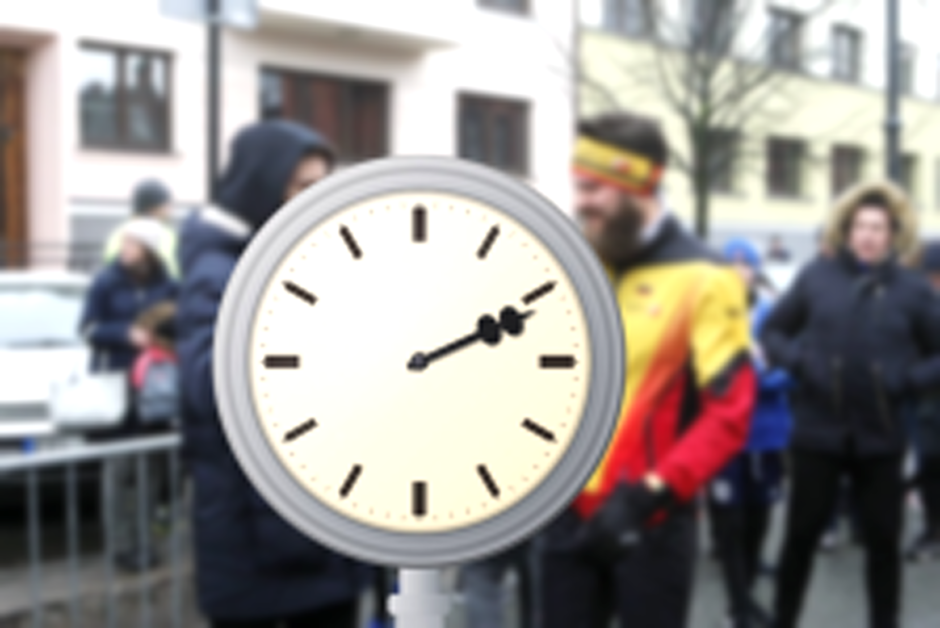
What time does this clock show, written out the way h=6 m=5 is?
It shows h=2 m=11
